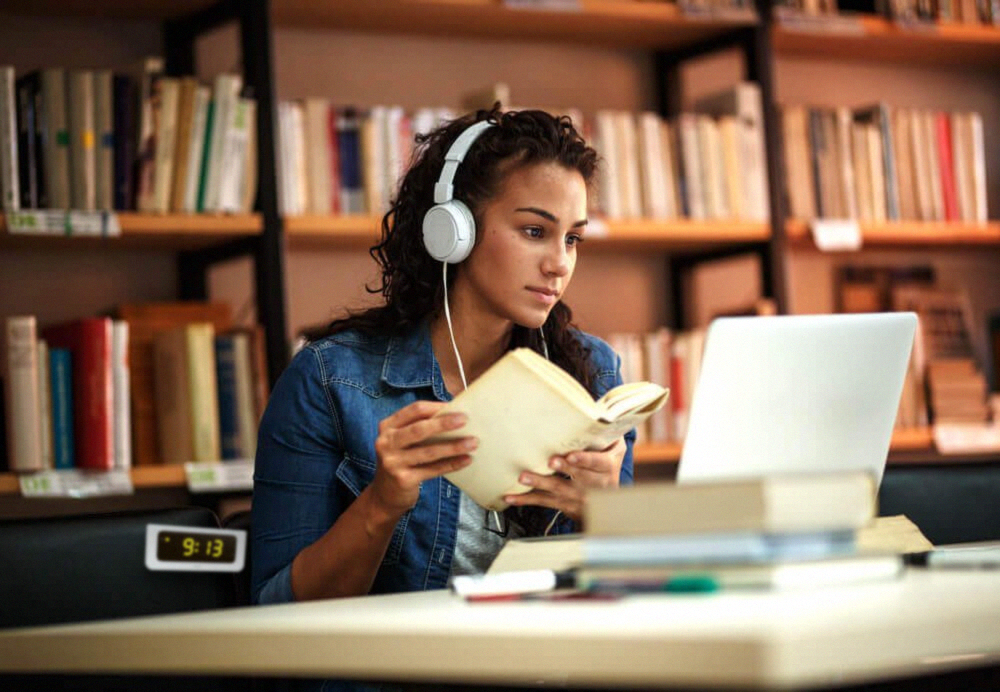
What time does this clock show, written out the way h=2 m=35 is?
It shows h=9 m=13
